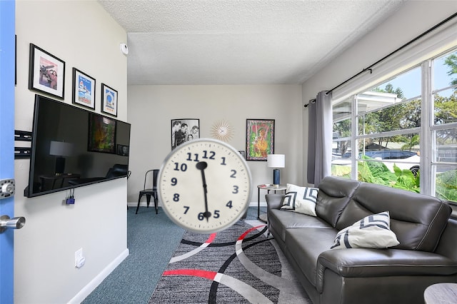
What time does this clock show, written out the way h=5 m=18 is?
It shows h=11 m=28
